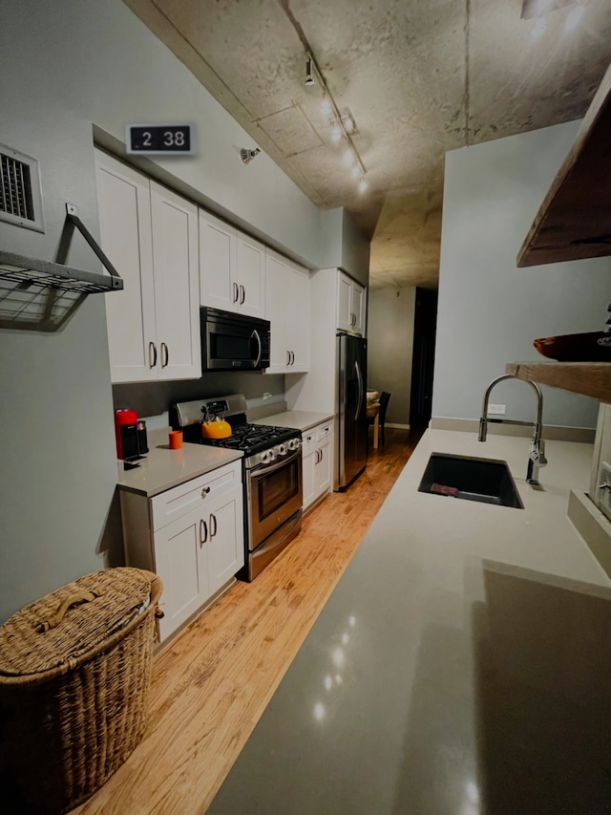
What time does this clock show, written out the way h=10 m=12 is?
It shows h=2 m=38
